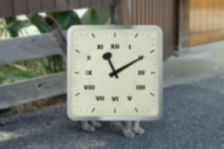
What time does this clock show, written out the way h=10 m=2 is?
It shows h=11 m=10
